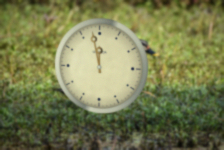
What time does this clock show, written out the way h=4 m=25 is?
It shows h=11 m=58
